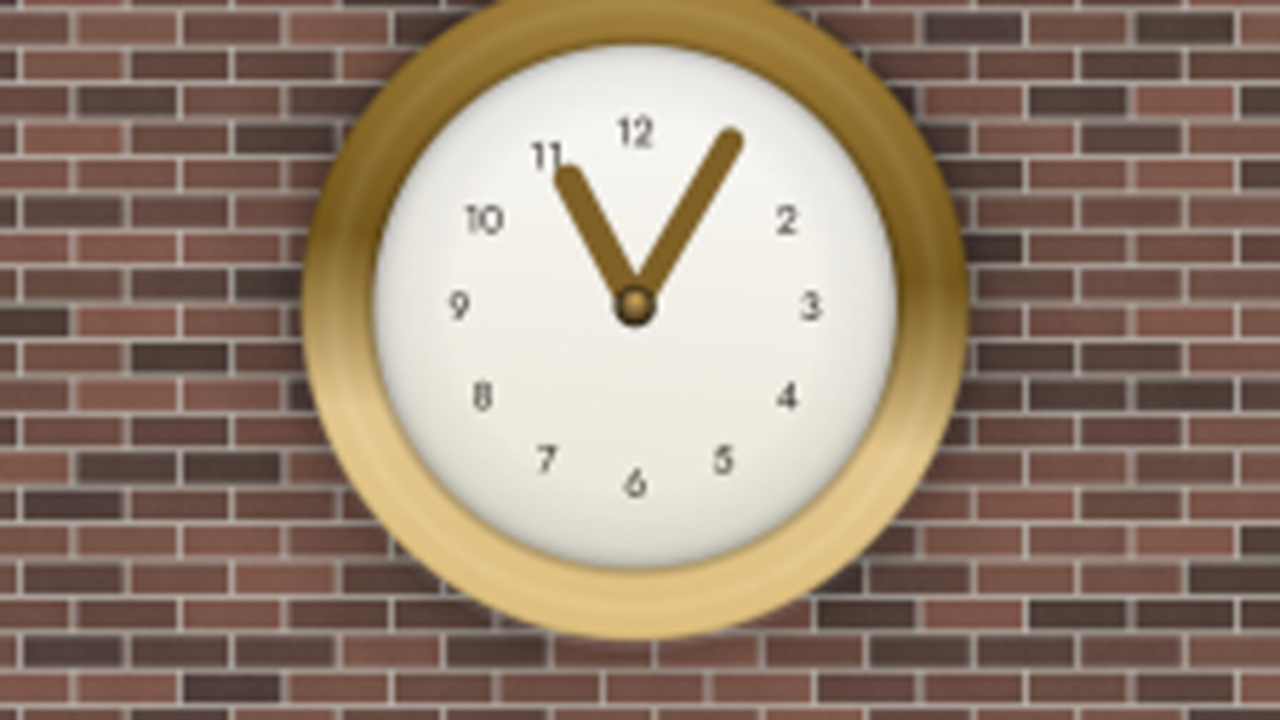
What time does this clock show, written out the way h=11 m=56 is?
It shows h=11 m=5
